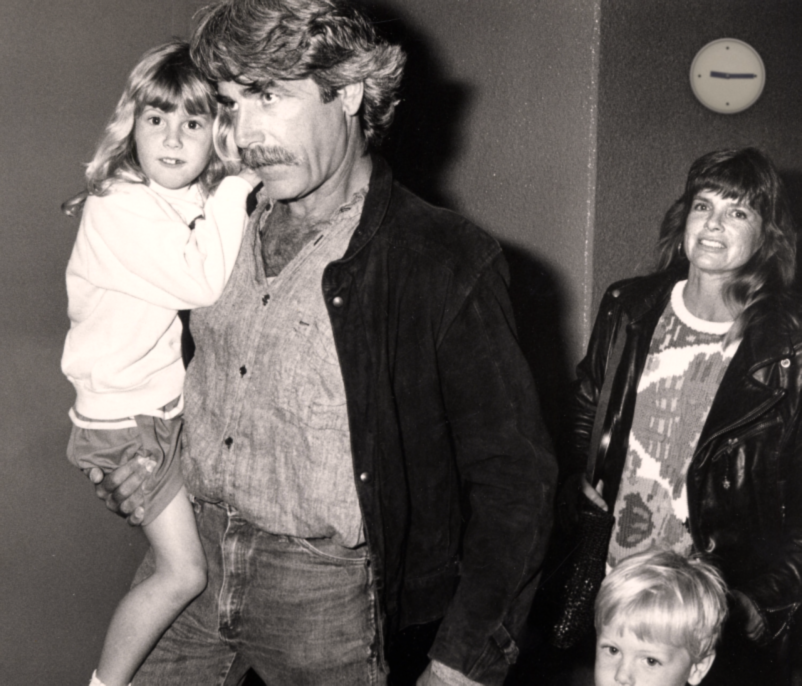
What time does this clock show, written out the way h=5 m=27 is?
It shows h=9 m=15
